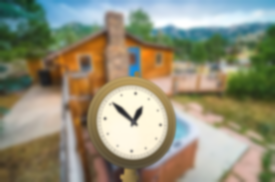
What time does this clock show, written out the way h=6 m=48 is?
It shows h=12 m=51
